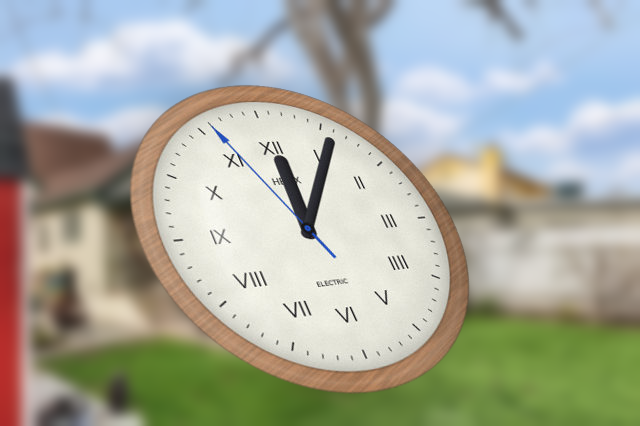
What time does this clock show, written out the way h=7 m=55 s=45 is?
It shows h=12 m=5 s=56
